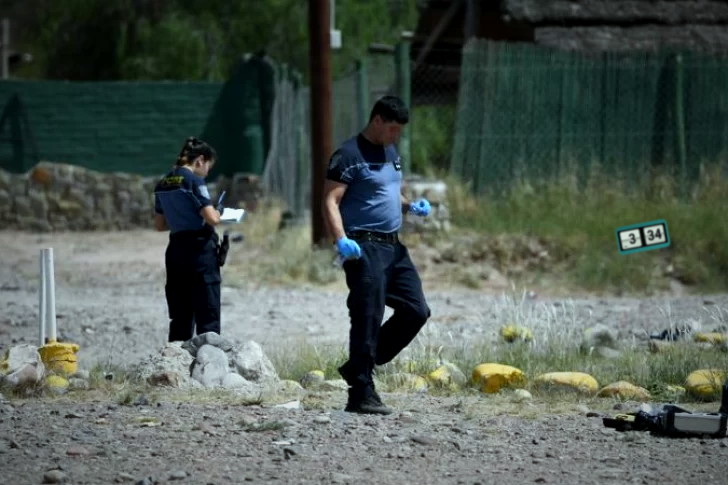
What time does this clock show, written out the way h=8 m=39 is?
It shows h=3 m=34
